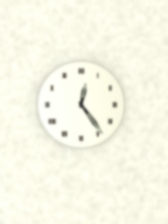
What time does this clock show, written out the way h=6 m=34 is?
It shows h=12 m=24
